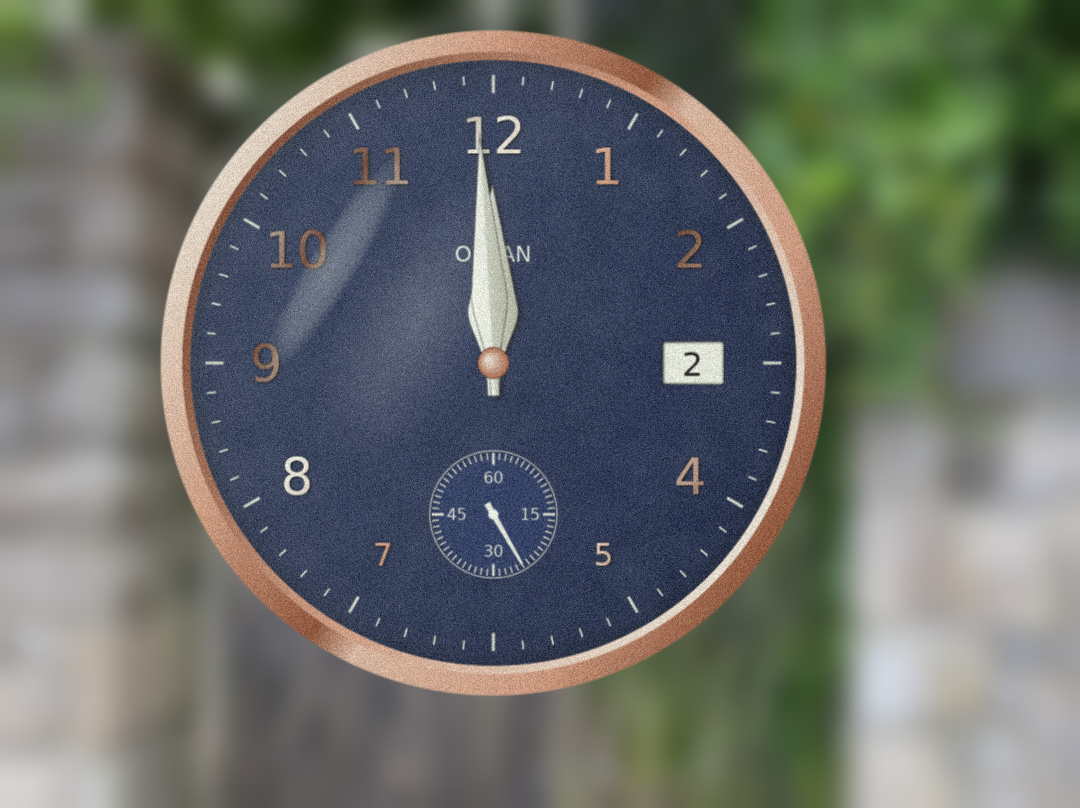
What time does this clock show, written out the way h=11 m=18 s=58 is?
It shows h=11 m=59 s=25
